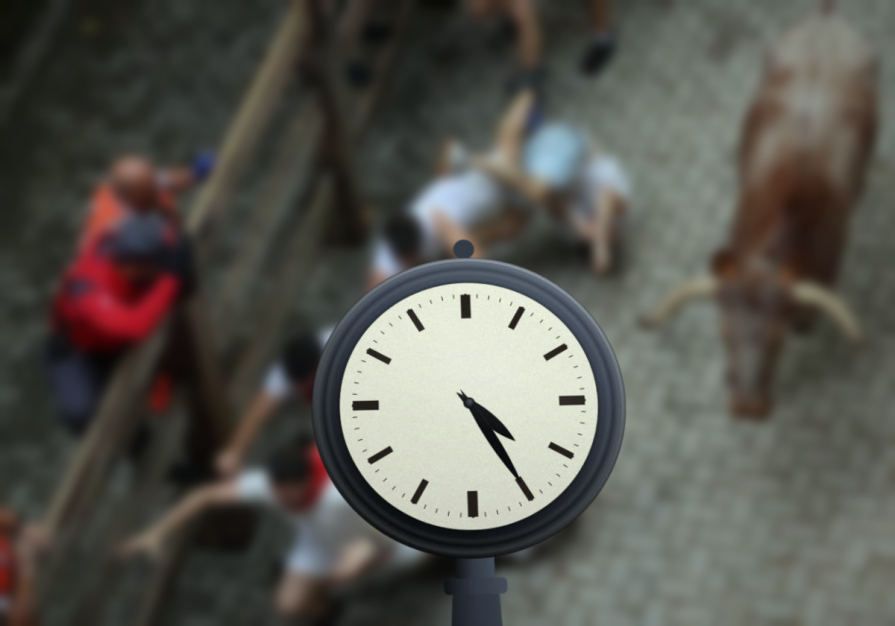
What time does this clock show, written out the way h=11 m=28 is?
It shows h=4 m=25
